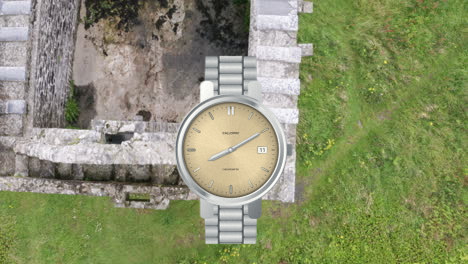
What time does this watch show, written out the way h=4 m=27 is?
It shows h=8 m=10
